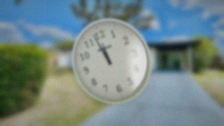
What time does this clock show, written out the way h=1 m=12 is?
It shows h=11 m=58
